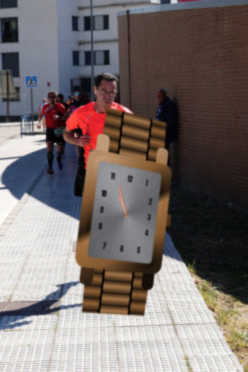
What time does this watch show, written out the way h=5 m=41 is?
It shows h=10 m=56
